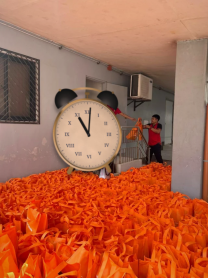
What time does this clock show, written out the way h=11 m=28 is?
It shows h=11 m=1
